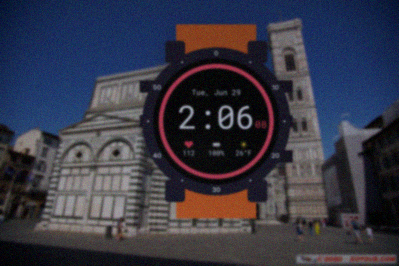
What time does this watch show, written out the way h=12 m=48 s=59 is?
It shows h=2 m=6 s=8
